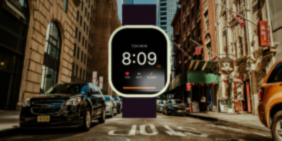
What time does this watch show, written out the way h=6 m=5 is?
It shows h=8 m=9
